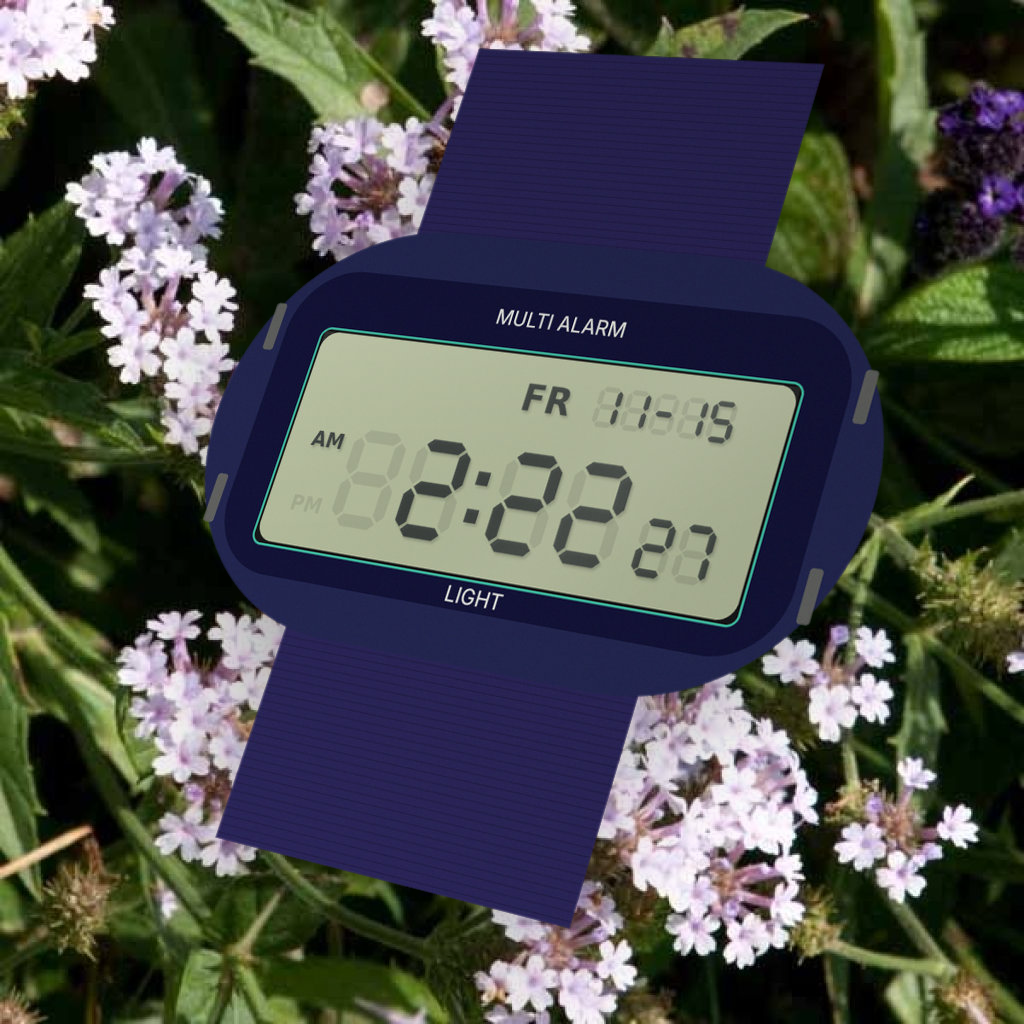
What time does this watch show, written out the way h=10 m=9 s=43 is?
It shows h=2 m=22 s=27
